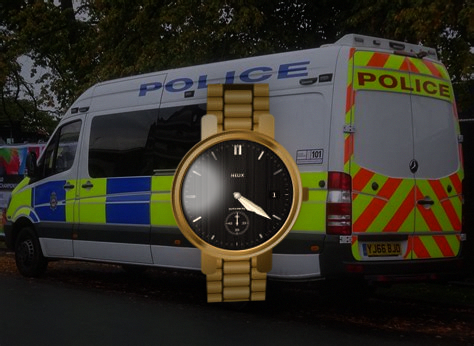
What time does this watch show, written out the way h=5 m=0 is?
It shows h=4 m=21
